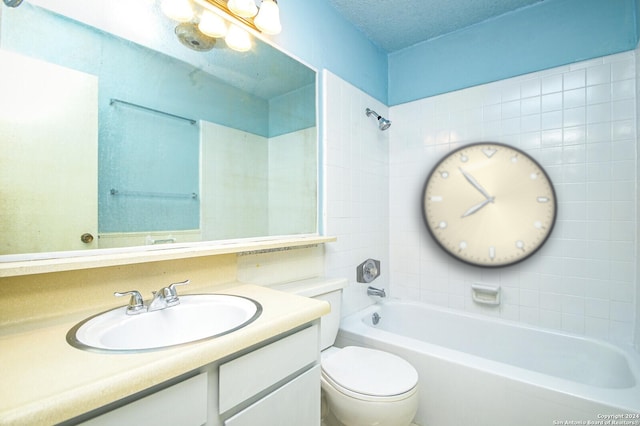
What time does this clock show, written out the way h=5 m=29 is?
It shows h=7 m=53
